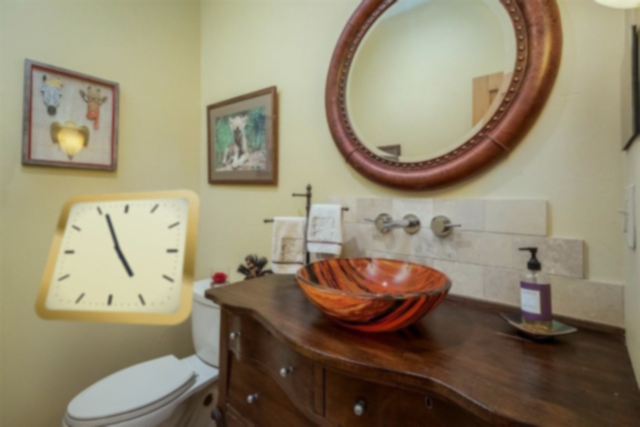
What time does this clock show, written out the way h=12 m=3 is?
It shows h=4 m=56
